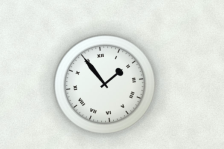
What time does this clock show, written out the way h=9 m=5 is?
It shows h=1 m=55
